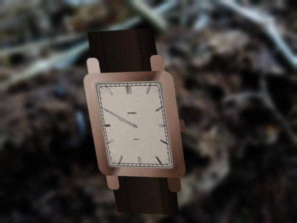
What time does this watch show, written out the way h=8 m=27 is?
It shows h=9 m=50
